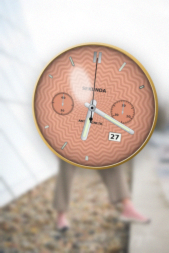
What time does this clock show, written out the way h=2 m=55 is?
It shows h=6 m=19
